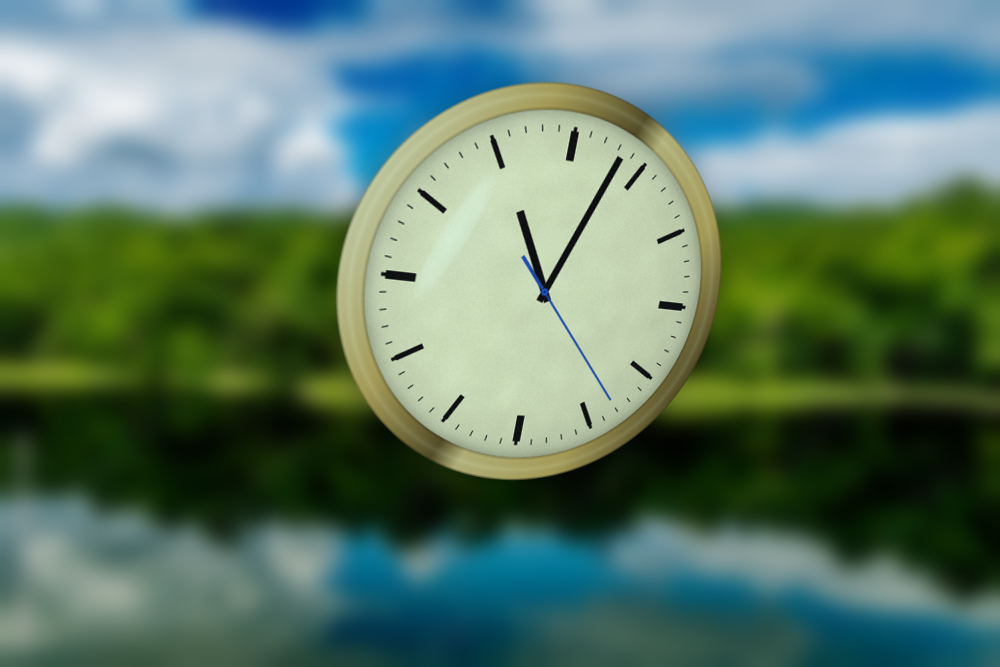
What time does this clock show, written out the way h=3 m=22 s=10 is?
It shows h=11 m=3 s=23
